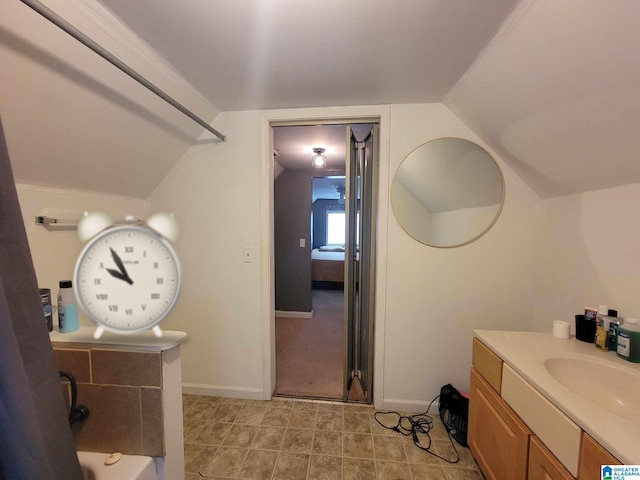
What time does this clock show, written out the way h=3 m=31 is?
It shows h=9 m=55
